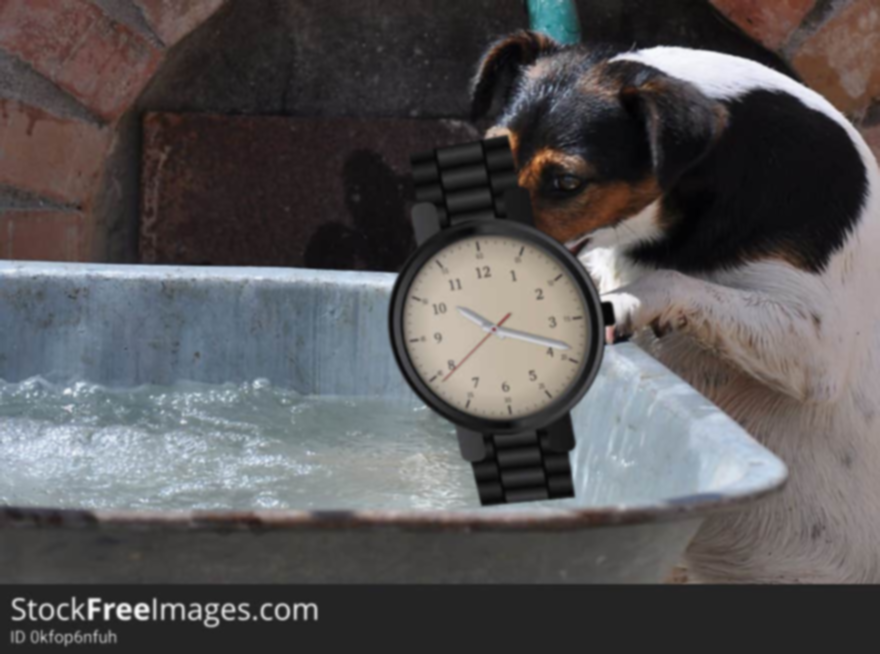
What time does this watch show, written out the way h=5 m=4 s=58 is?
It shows h=10 m=18 s=39
